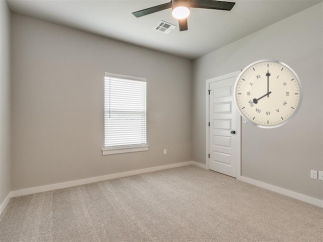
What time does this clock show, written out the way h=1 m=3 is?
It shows h=8 m=0
